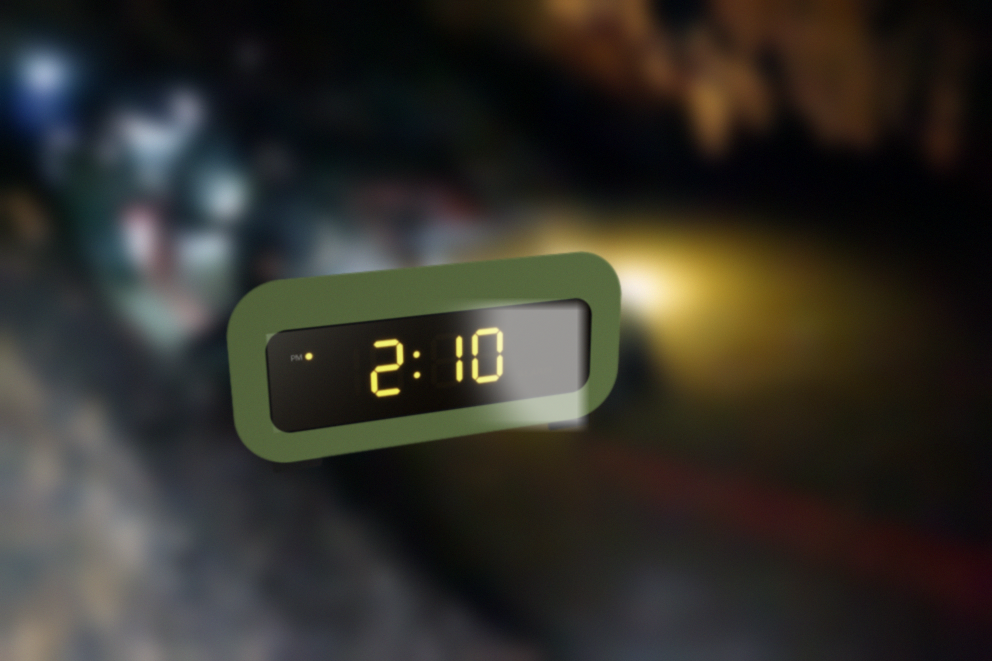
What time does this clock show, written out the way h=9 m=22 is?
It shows h=2 m=10
